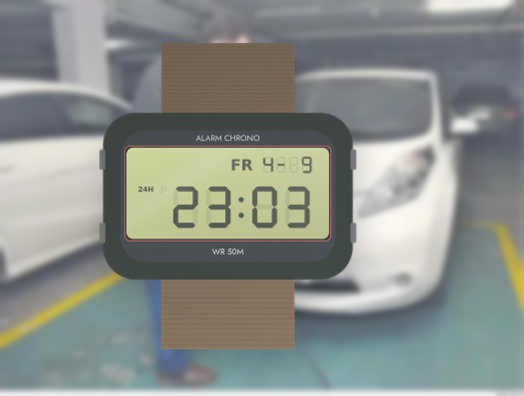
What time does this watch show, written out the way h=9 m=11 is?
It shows h=23 m=3
